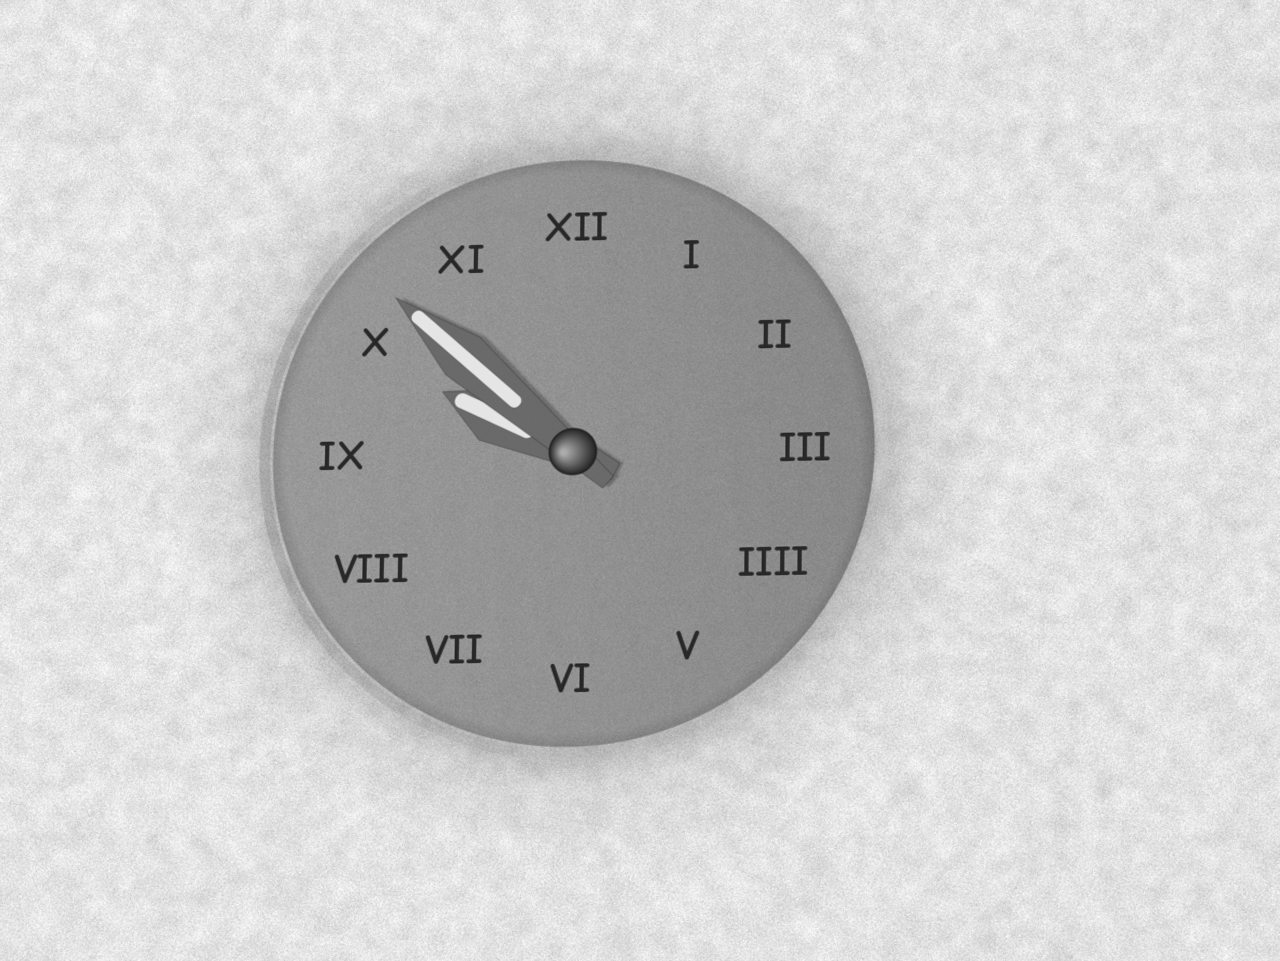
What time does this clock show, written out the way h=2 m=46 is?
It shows h=9 m=52
